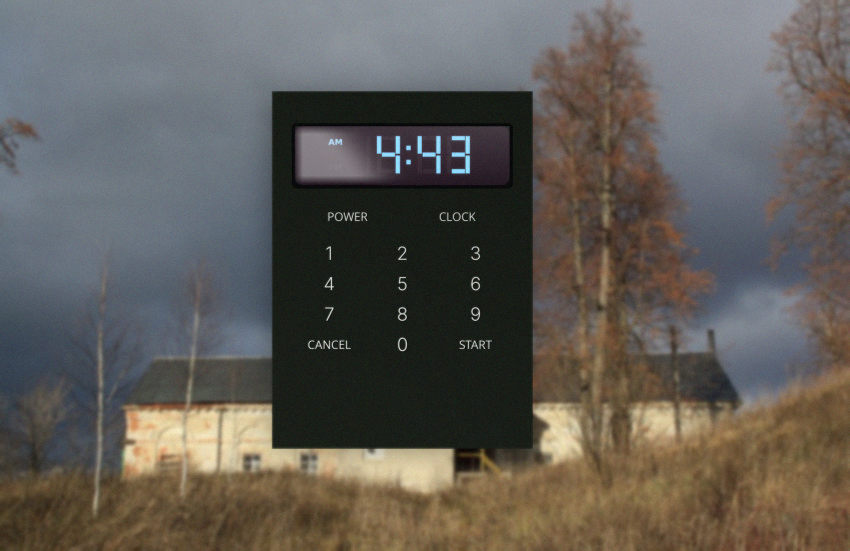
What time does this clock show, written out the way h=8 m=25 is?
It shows h=4 m=43
